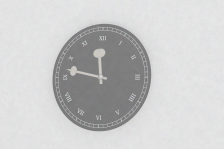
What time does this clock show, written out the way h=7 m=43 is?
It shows h=11 m=47
